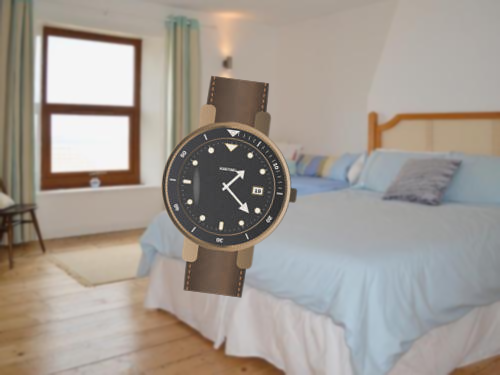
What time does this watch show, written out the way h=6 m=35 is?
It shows h=1 m=22
